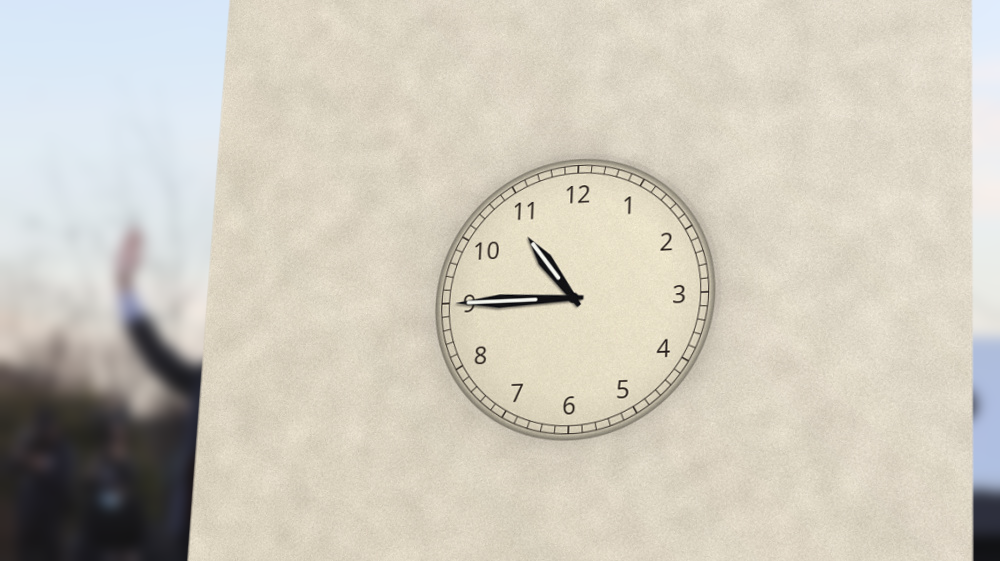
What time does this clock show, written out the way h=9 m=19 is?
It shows h=10 m=45
